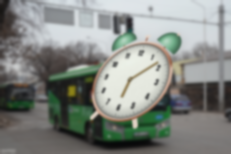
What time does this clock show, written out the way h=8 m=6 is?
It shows h=6 m=8
